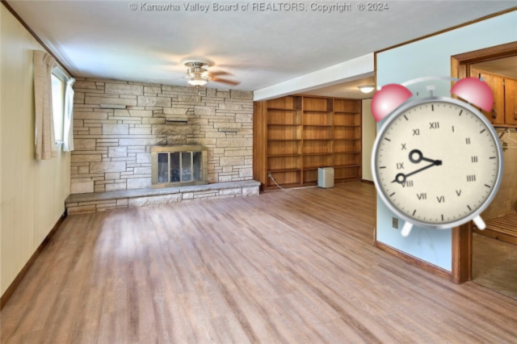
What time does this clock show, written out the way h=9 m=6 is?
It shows h=9 m=42
